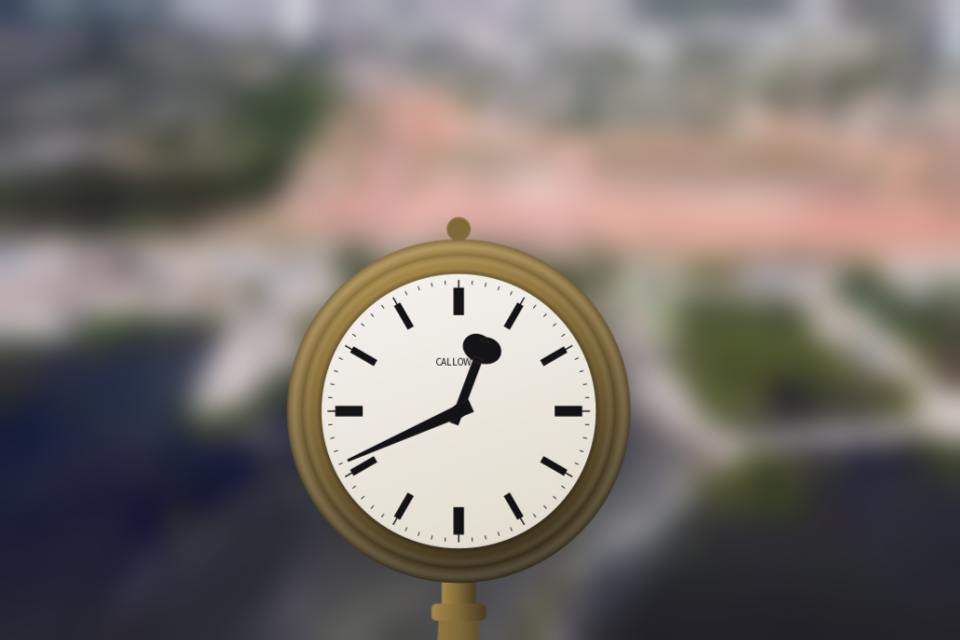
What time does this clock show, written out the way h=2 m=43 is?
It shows h=12 m=41
